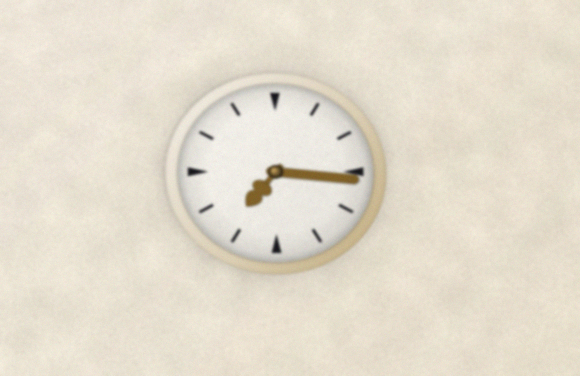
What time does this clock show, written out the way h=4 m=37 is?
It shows h=7 m=16
